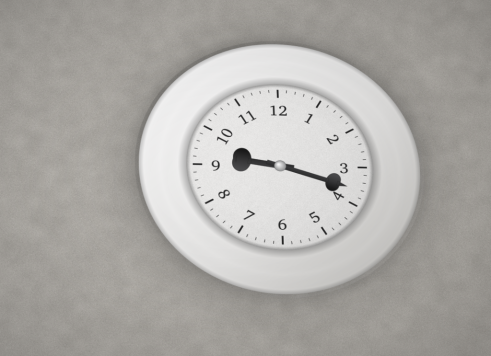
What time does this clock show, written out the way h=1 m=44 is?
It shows h=9 m=18
